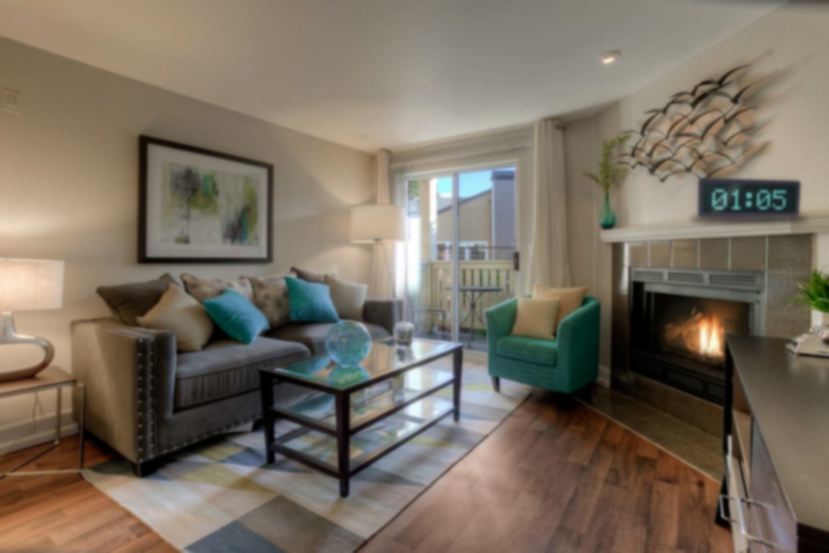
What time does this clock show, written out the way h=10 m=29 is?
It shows h=1 m=5
